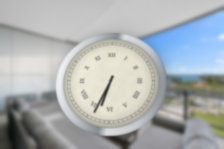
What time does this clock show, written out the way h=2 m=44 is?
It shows h=6 m=34
